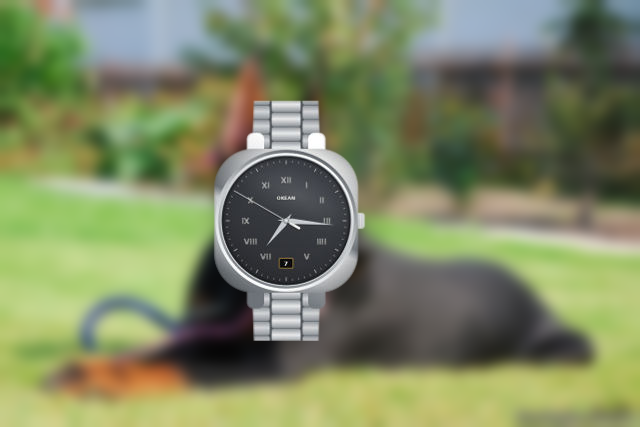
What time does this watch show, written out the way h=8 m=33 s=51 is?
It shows h=7 m=15 s=50
